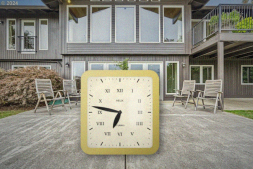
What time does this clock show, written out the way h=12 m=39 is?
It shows h=6 m=47
